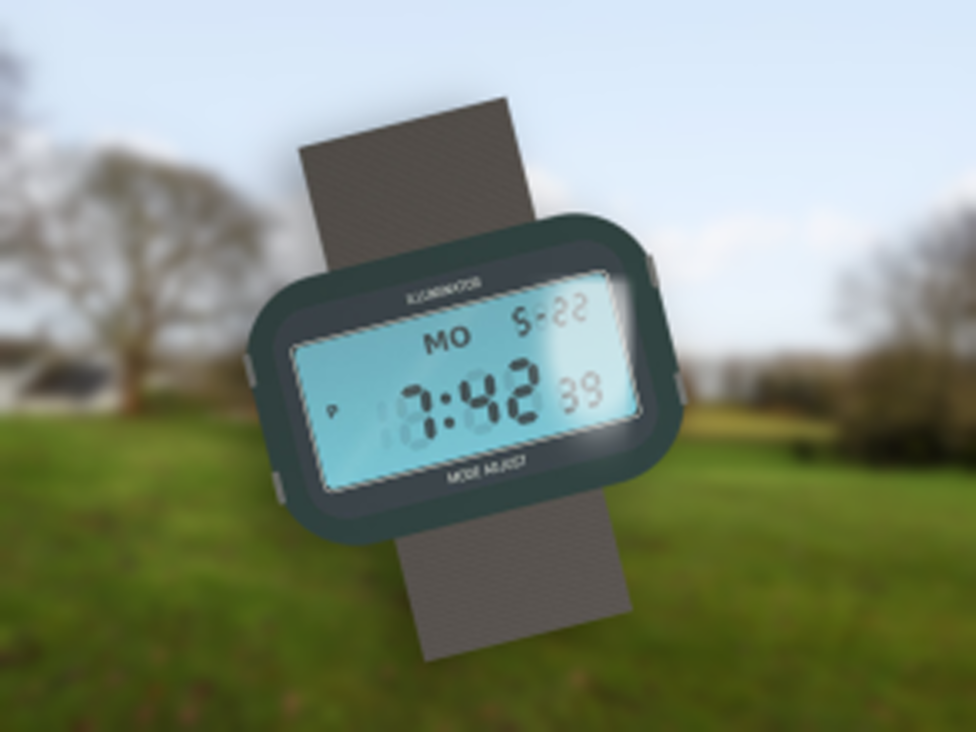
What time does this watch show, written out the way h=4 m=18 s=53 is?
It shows h=7 m=42 s=39
